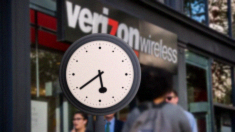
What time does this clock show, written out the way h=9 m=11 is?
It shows h=5 m=39
